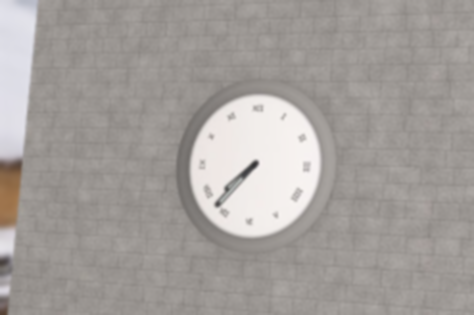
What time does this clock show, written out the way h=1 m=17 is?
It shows h=7 m=37
